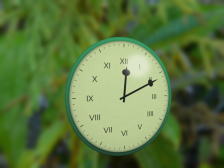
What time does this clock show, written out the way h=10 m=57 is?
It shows h=12 m=11
